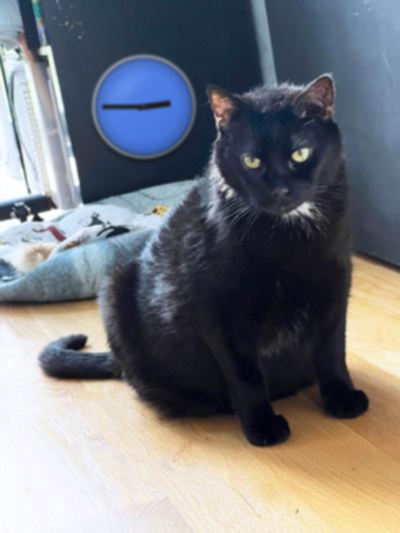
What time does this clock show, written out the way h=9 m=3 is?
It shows h=2 m=45
